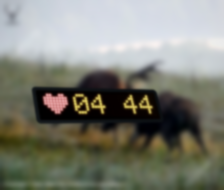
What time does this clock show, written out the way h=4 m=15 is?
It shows h=4 m=44
